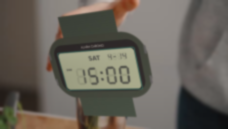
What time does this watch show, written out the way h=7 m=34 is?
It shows h=15 m=0
